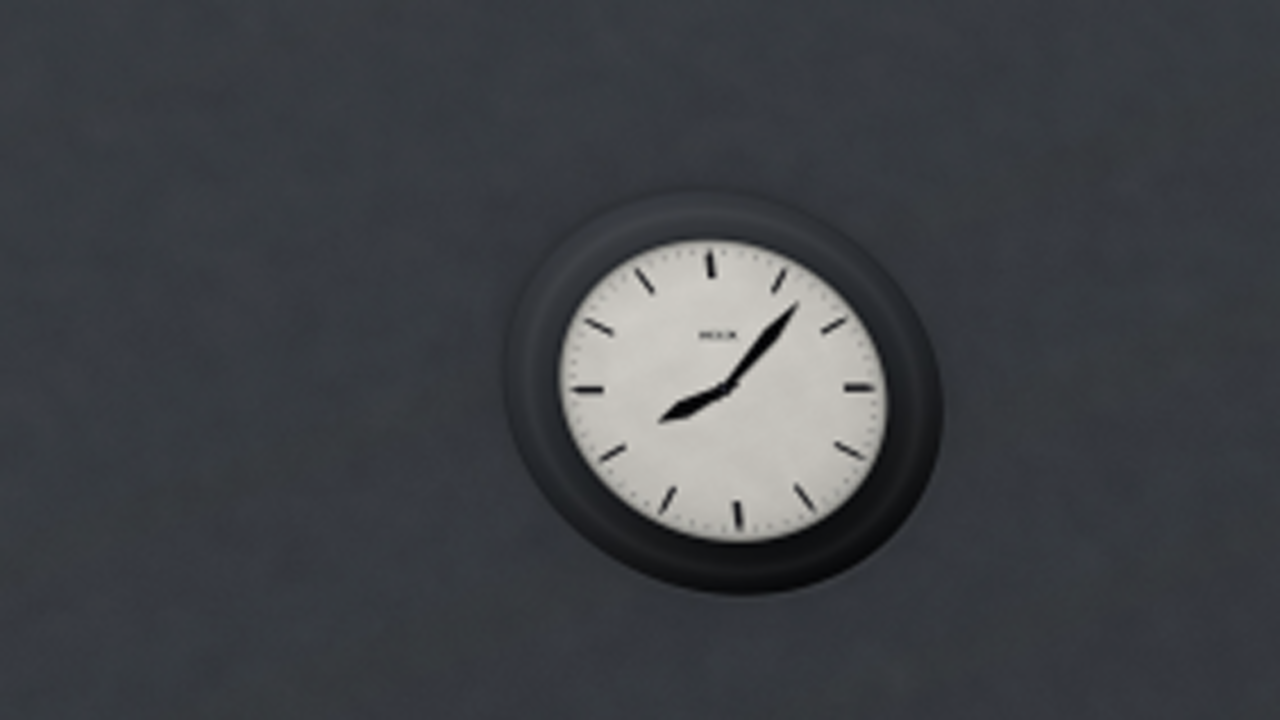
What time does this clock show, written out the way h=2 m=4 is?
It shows h=8 m=7
